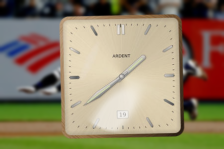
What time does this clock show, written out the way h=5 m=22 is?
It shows h=1 m=39
